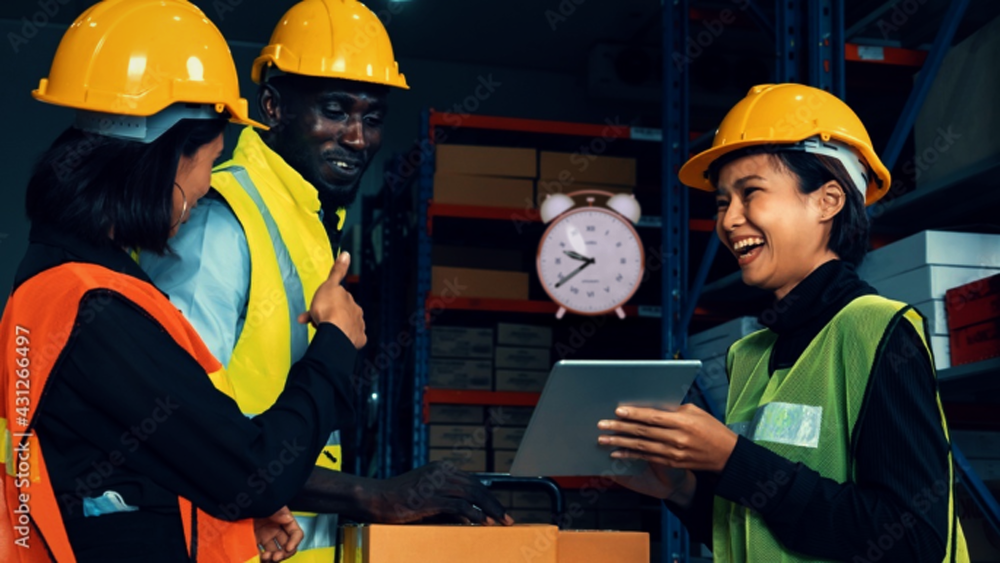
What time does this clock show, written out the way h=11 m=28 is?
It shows h=9 m=39
